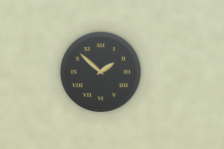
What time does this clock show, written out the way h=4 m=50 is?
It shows h=1 m=52
